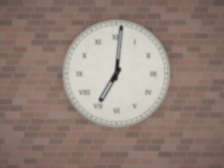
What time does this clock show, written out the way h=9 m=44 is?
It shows h=7 m=1
